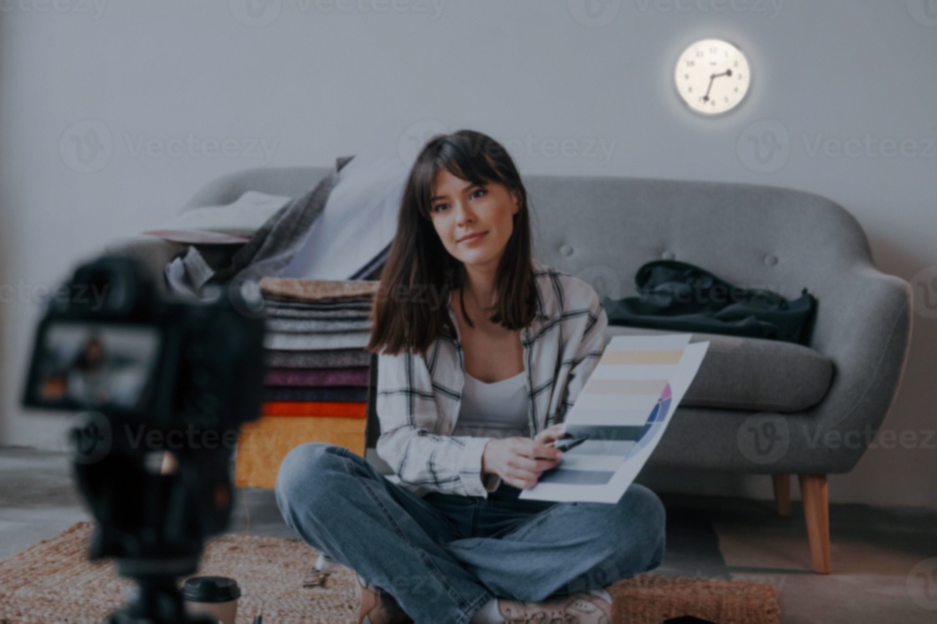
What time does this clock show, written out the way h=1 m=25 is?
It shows h=2 m=33
